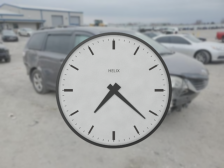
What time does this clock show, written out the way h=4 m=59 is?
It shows h=7 m=22
